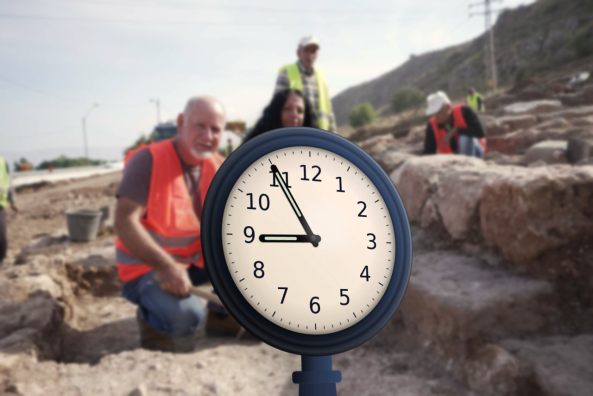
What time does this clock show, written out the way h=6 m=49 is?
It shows h=8 m=55
